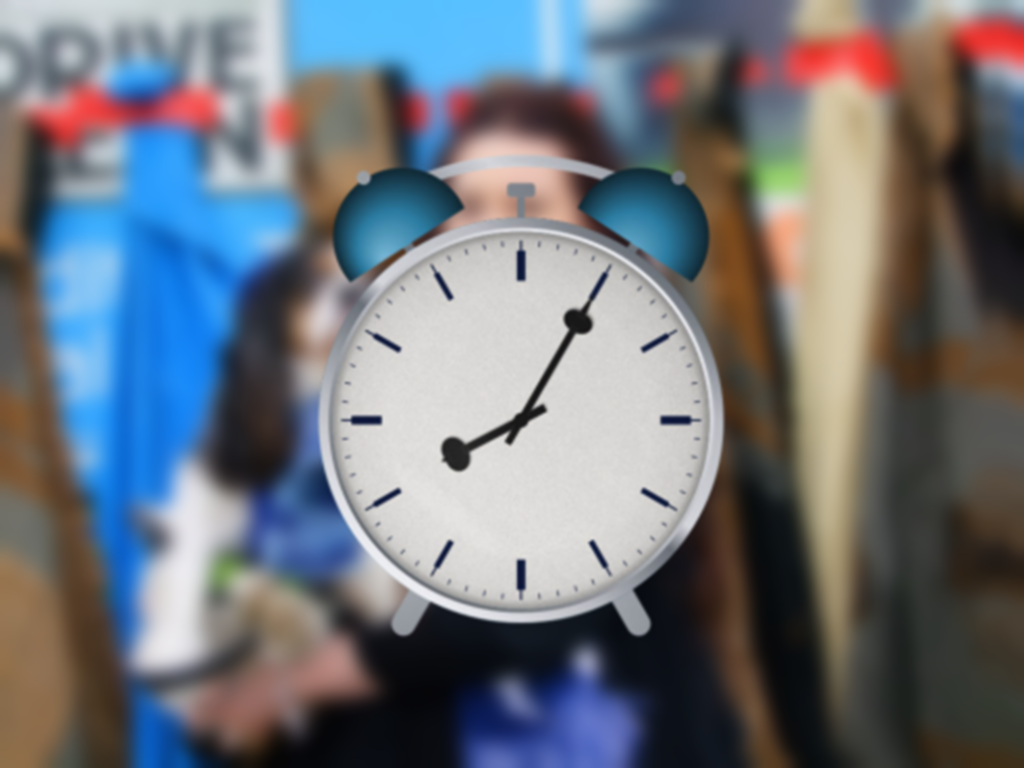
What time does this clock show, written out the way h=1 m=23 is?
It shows h=8 m=5
